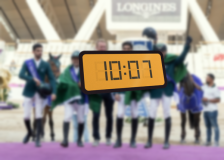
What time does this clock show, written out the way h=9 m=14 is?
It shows h=10 m=7
